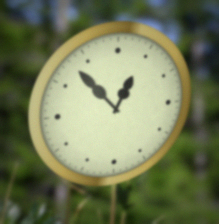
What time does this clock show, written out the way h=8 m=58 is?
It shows h=12 m=53
